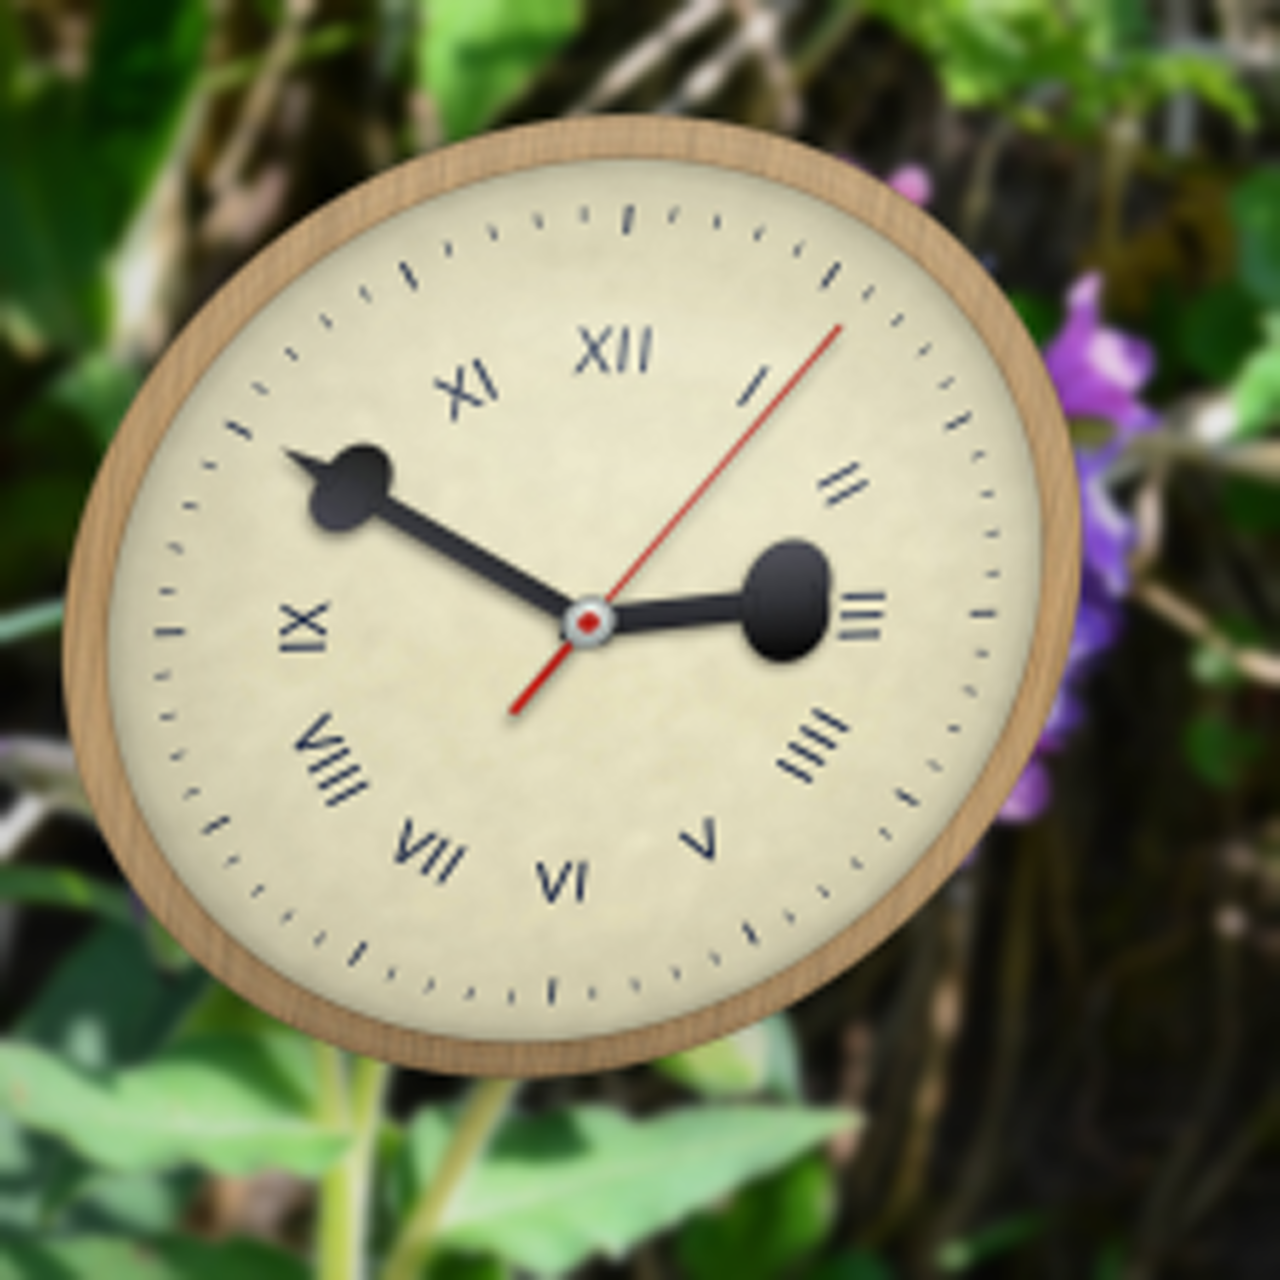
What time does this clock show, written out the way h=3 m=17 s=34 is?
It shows h=2 m=50 s=6
